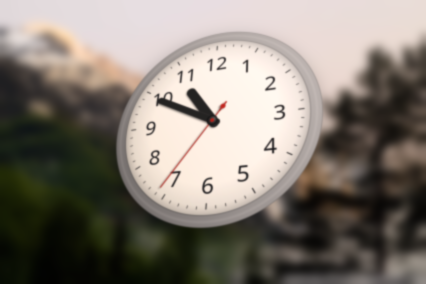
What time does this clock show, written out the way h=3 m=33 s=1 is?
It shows h=10 m=49 s=36
